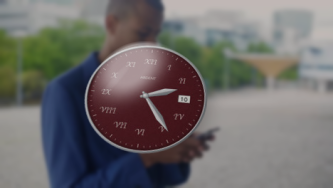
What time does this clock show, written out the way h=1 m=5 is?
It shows h=2 m=24
